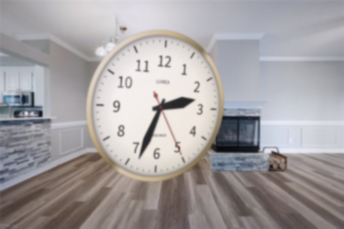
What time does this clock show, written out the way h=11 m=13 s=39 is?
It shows h=2 m=33 s=25
